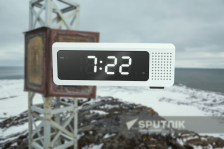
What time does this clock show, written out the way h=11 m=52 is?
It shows h=7 m=22
